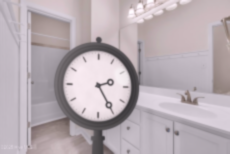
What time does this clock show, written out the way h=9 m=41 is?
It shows h=2 m=25
